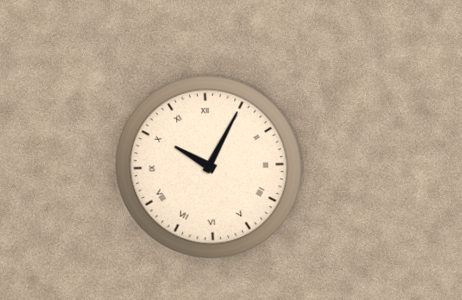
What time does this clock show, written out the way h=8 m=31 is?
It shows h=10 m=5
